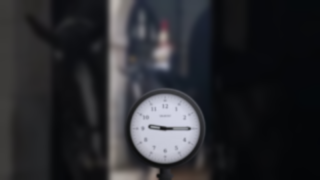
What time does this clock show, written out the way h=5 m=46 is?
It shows h=9 m=15
